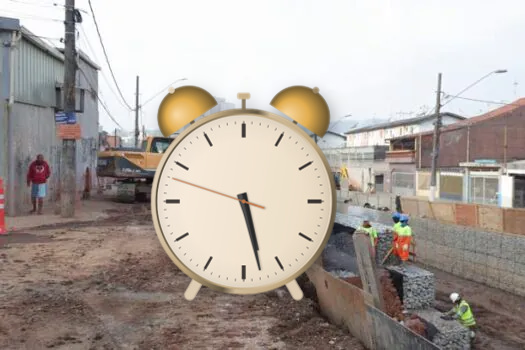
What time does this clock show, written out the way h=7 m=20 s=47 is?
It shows h=5 m=27 s=48
